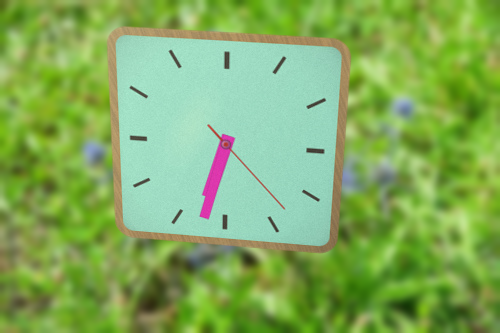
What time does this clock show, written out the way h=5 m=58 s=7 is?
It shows h=6 m=32 s=23
